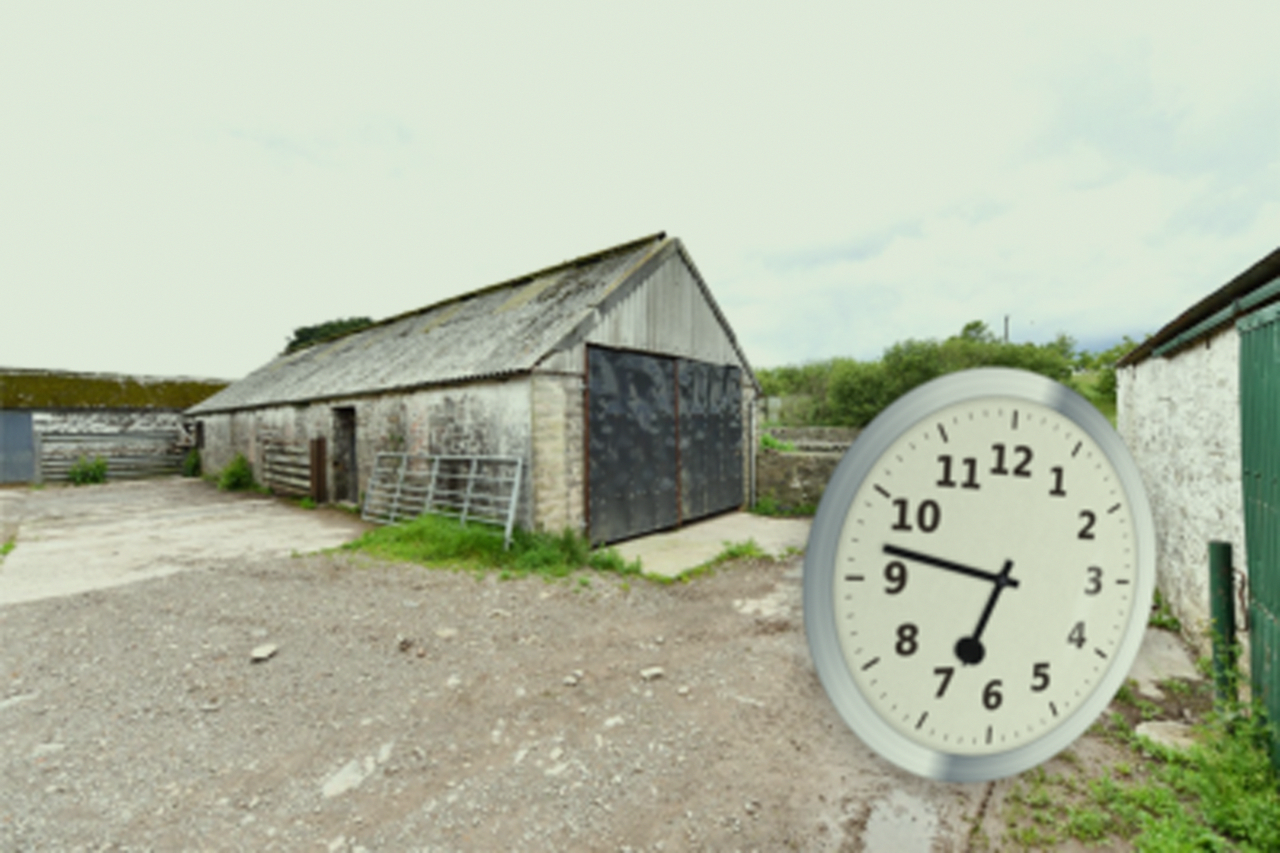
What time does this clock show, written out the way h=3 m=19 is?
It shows h=6 m=47
